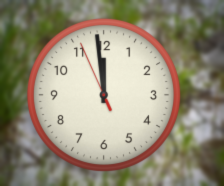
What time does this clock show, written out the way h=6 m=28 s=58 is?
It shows h=11 m=58 s=56
